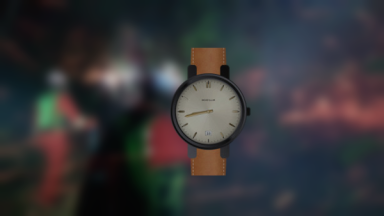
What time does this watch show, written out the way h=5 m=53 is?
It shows h=8 m=43
